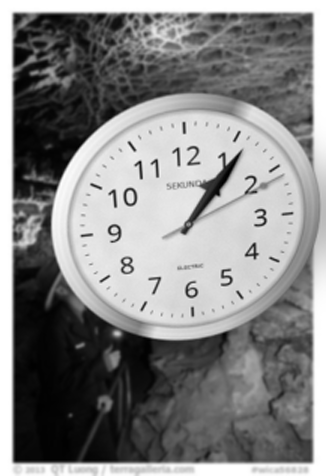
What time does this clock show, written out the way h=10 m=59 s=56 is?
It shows h=1 m=6 s=11
